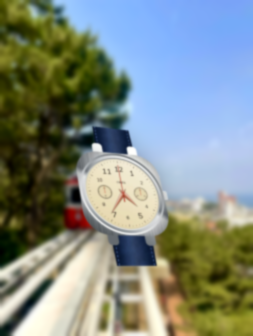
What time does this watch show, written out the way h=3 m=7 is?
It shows h=4 m=36
